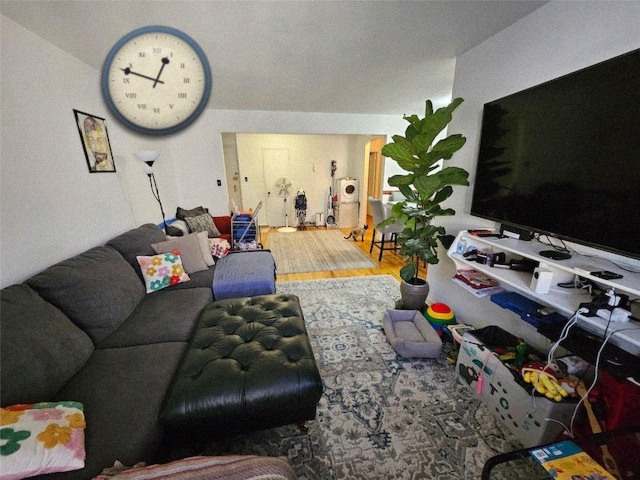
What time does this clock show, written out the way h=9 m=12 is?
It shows h=12 m=48
